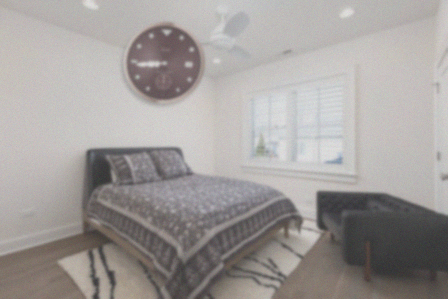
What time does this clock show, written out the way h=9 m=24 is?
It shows h=8 m=44
